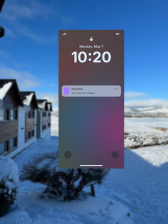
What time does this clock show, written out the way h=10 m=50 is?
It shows h=10 m=20
